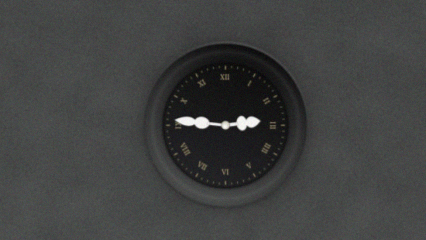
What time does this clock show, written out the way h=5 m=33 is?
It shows h=2 m=46
